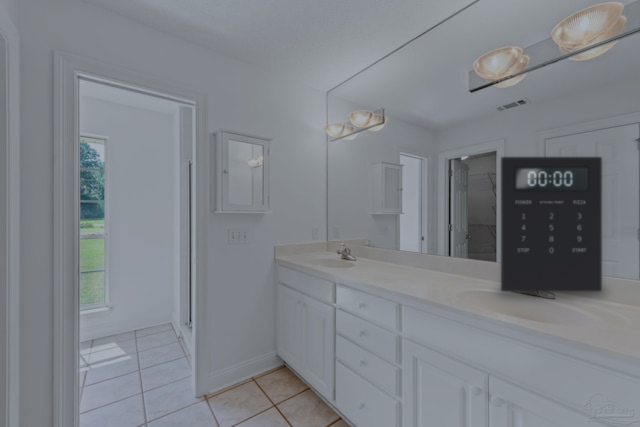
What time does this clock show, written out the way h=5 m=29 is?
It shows h=0 m=0
